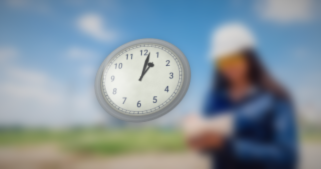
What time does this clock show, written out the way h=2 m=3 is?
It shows h=1 m=2
